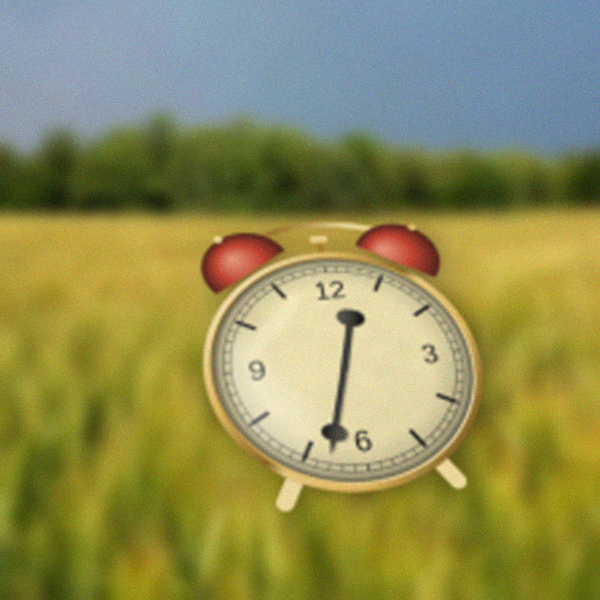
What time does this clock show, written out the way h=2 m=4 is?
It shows h=12 m=33
